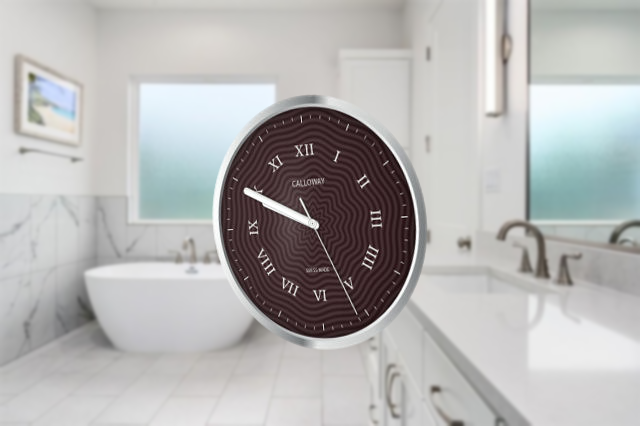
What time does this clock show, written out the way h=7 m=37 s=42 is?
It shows h=9 m=49 s=26
